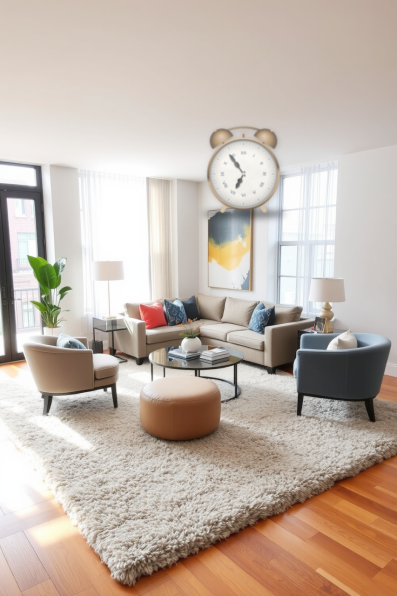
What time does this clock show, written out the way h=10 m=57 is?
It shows h=6 m=54
